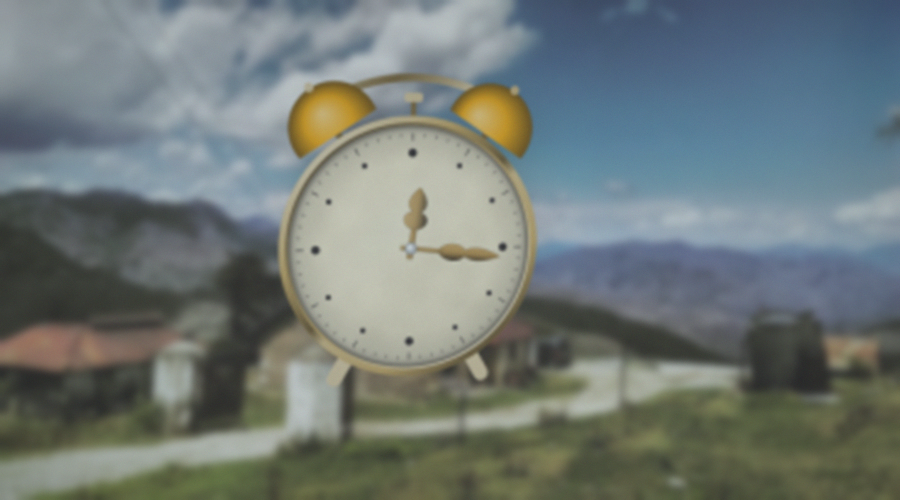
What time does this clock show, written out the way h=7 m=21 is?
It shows h=12 m=16
